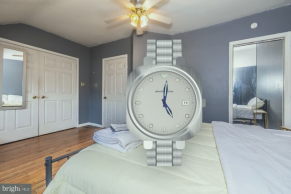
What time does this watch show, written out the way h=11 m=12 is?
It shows h=5 m=1
